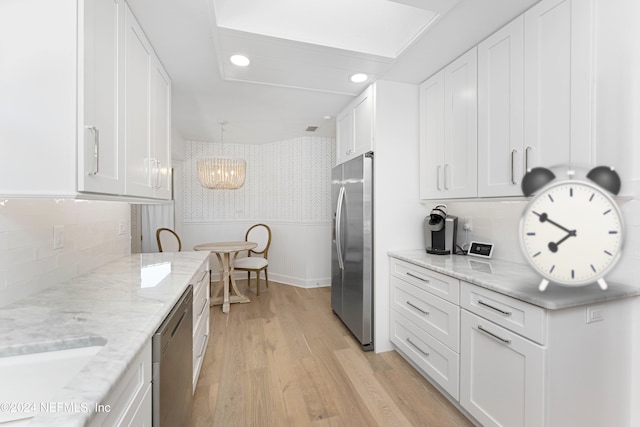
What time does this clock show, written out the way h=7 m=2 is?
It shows h=7 m=50
